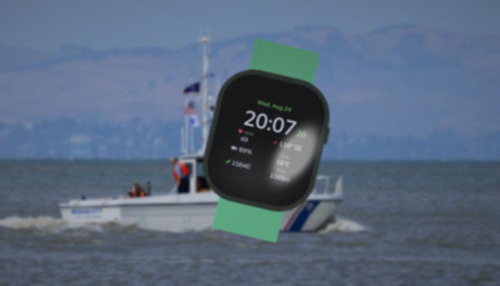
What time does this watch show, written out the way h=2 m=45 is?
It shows h=20 m=7
